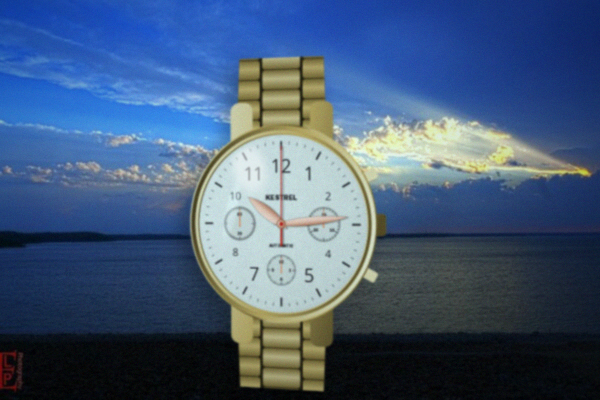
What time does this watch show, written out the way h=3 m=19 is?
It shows h=10 m=14
